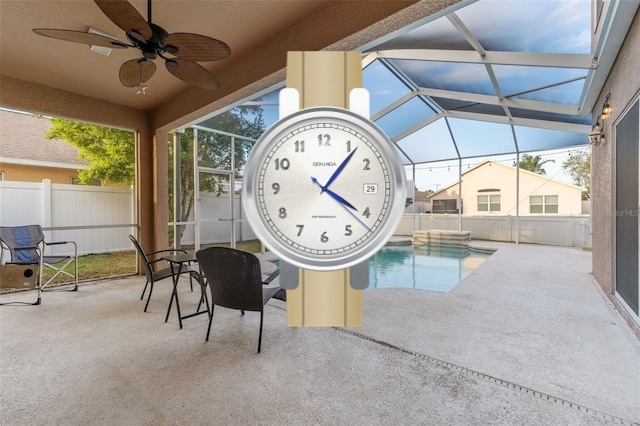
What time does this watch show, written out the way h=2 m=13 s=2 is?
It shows h=4 m=6 s=22
